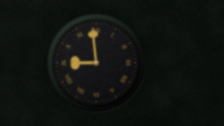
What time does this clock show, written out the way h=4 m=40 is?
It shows h=8 m=59
